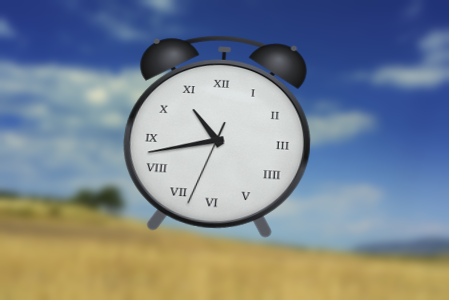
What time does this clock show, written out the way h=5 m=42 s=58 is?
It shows h=10 m=42 s=33
